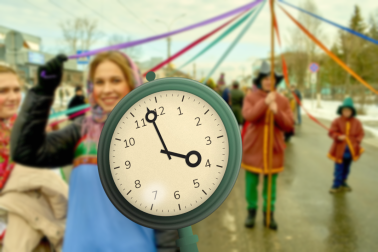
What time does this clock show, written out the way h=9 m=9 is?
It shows h=3 m=58
